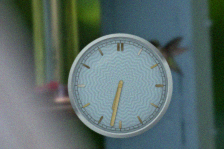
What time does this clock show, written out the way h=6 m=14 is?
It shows h=6 m=32
